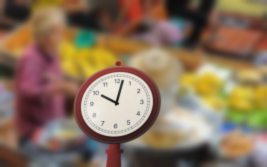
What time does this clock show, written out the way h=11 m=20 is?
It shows h=10 m=2
